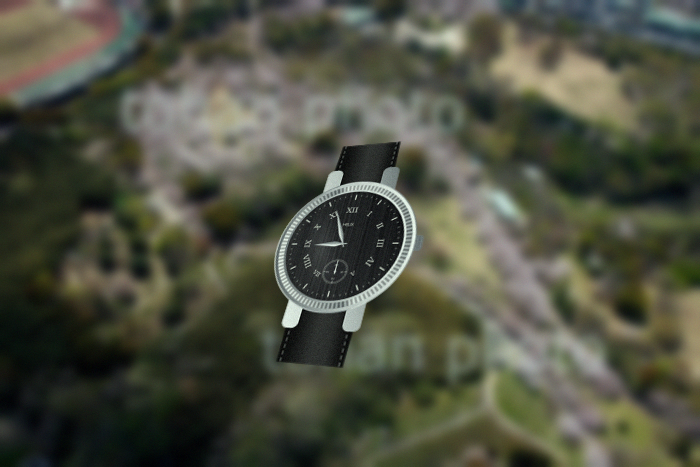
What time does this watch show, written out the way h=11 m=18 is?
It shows h=8 m=56
